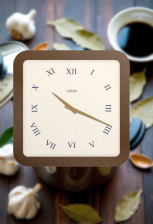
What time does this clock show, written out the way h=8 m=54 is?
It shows h=10 m=19
